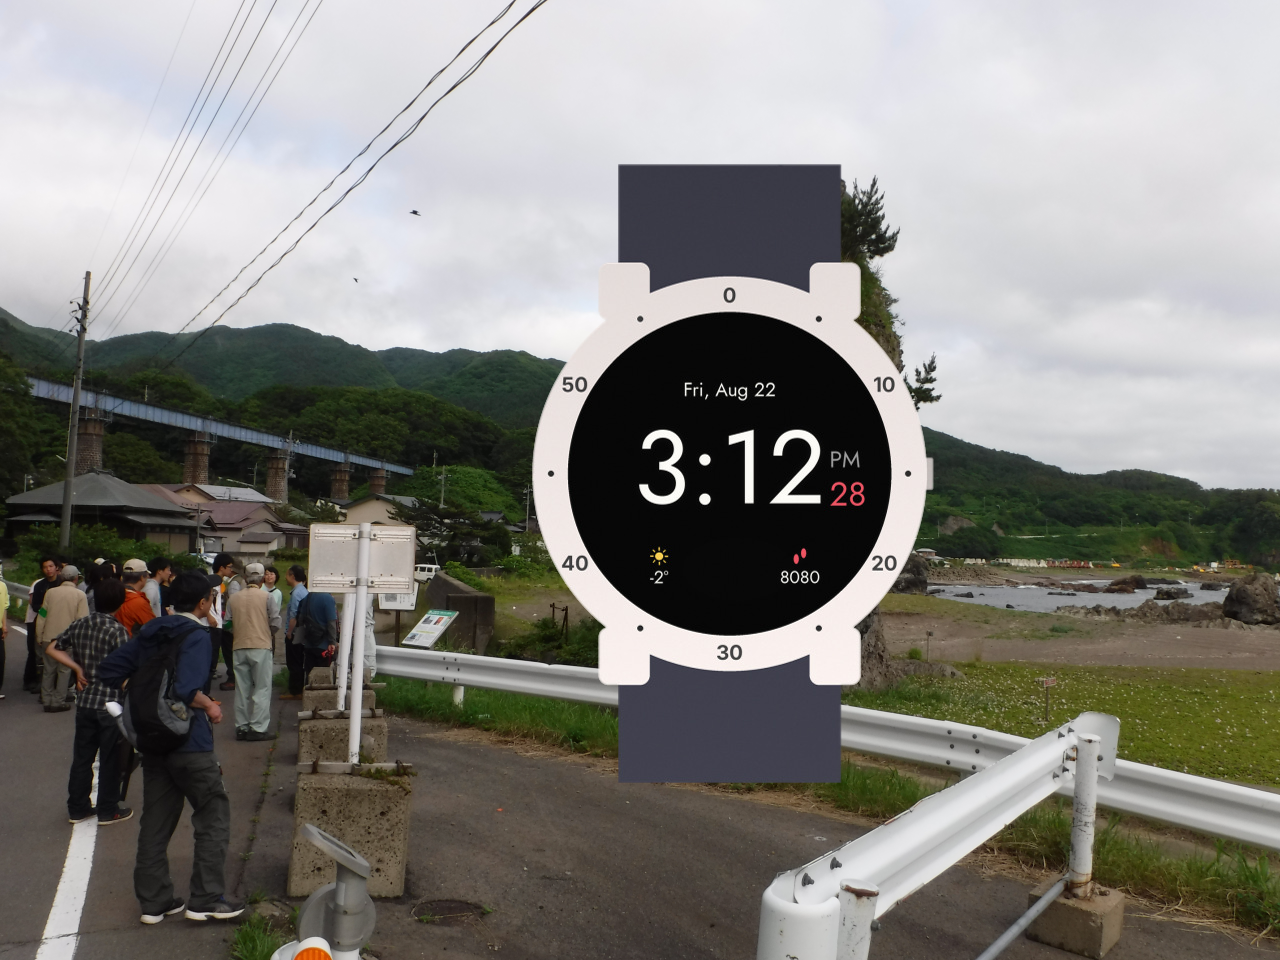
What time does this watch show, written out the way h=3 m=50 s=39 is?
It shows h=3 m=12 s=28
